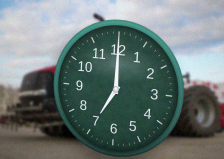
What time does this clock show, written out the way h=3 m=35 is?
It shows h=7 m=0
